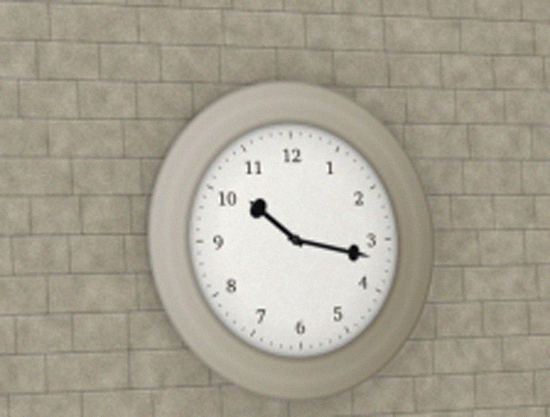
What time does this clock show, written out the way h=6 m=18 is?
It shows h=10 m=17
